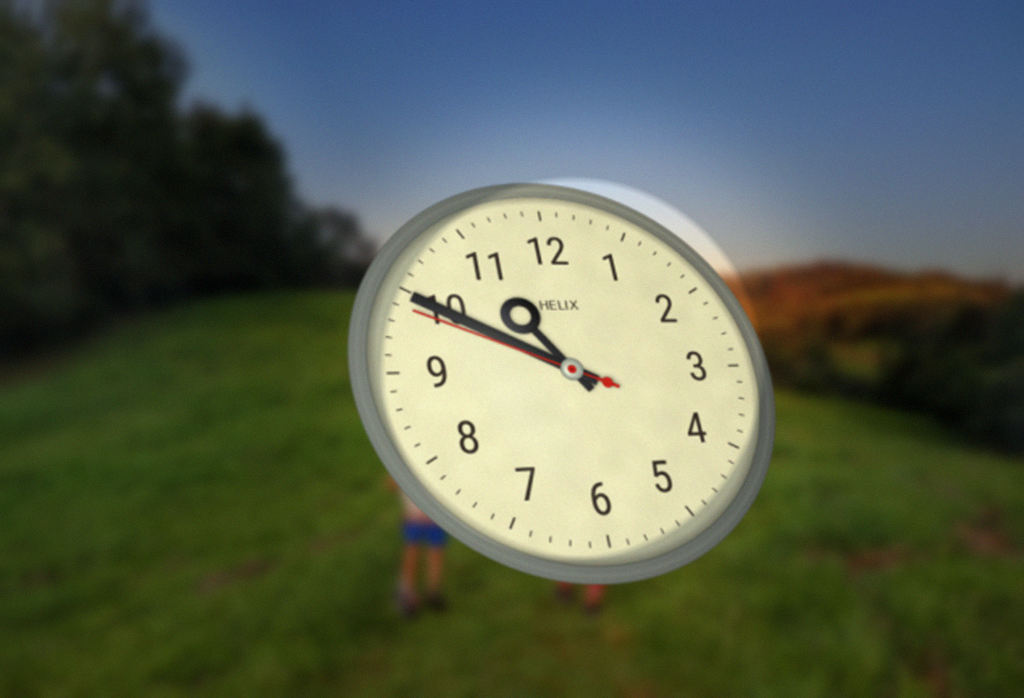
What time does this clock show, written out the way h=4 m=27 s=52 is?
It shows h=10 m=49 s=49
